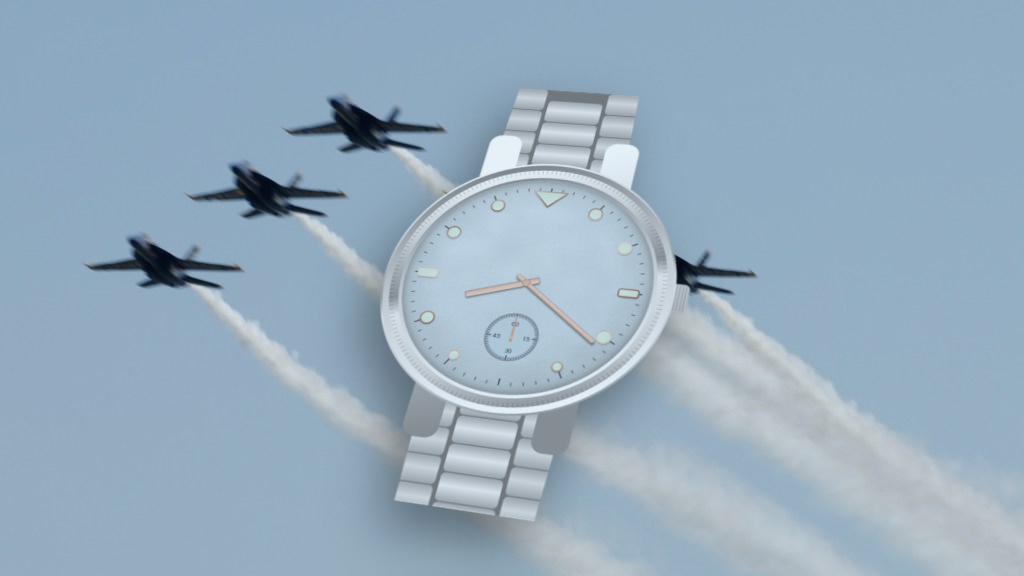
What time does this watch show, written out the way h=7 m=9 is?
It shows h=8 m=21
